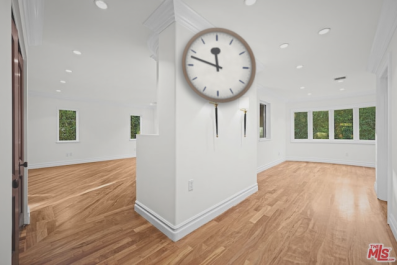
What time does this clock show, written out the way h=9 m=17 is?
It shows h=11 m=48
